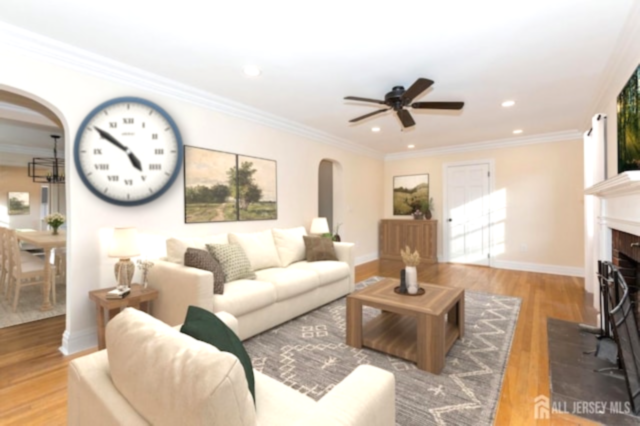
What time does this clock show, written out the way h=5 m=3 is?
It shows h=4 m=51
